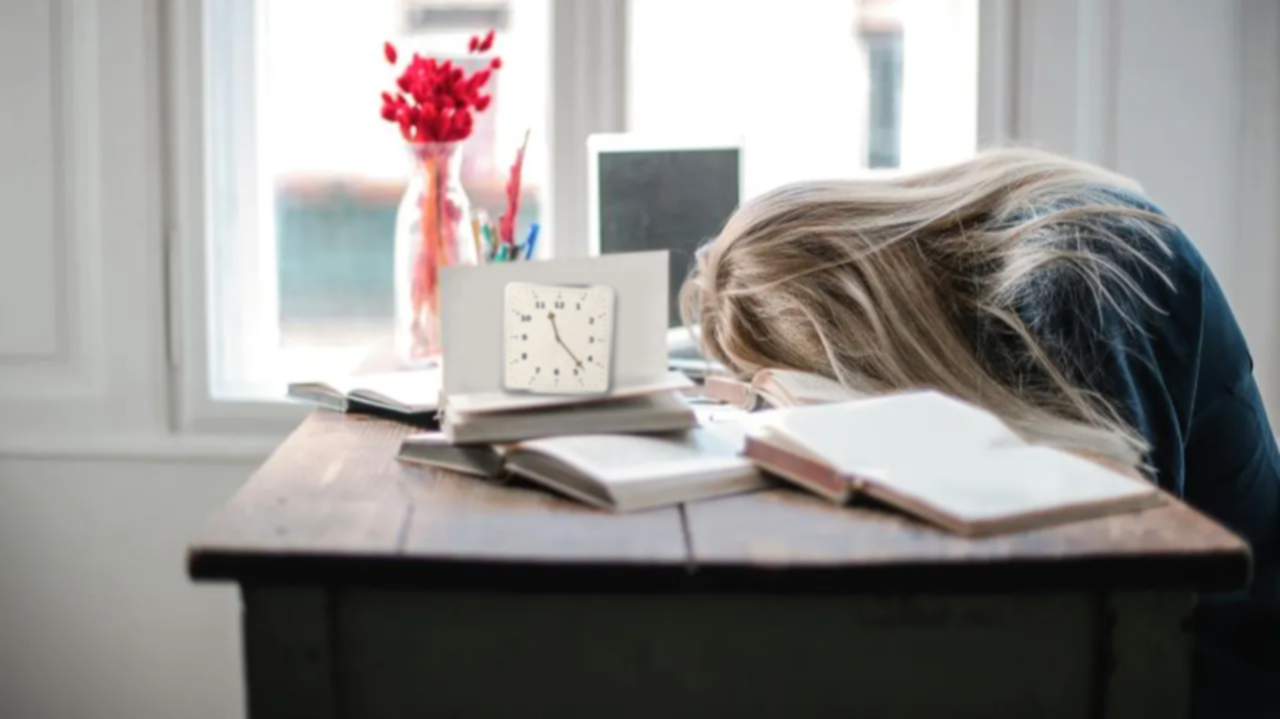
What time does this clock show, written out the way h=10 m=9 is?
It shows h=11 m=23
